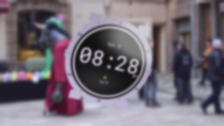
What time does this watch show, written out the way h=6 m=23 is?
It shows h=8 m=28
